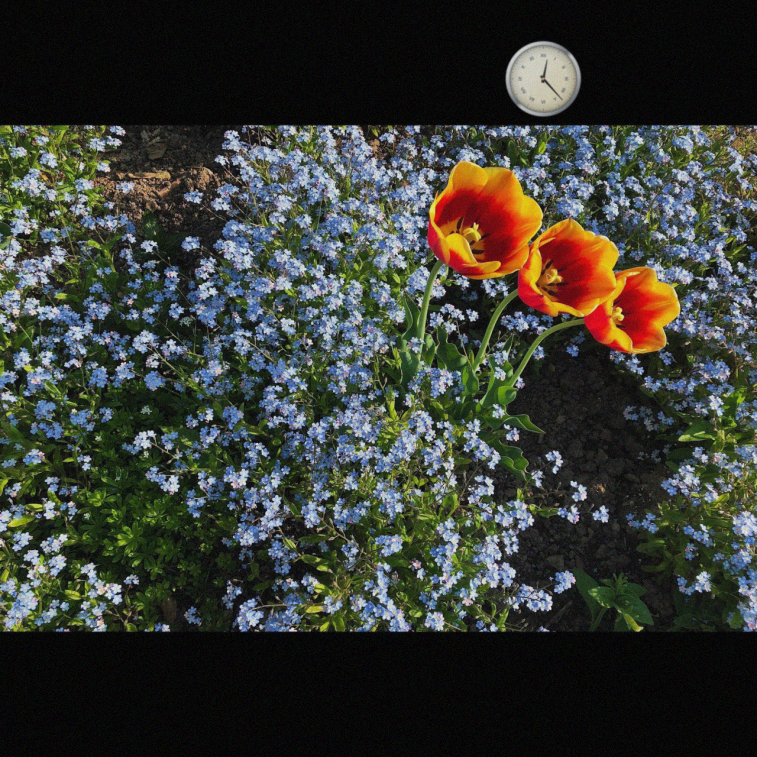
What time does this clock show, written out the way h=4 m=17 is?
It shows h=12 m=23
